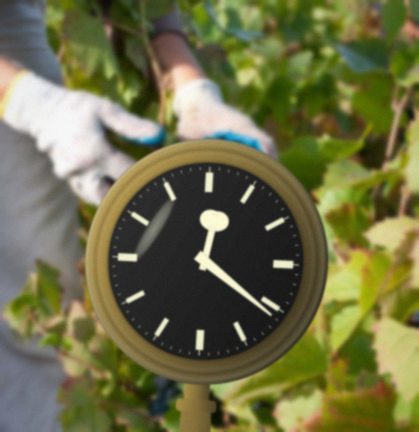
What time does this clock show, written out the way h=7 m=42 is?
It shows h=12 m=21
